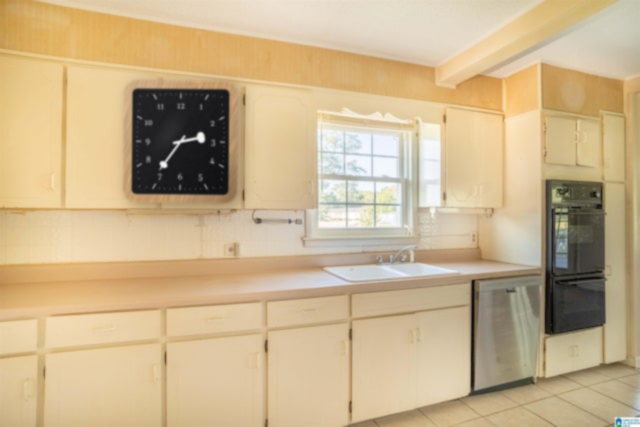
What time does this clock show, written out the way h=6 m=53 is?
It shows h=2 m=36
